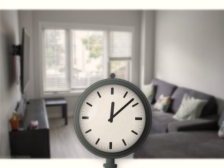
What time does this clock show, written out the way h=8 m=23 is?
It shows h=12 m=8
